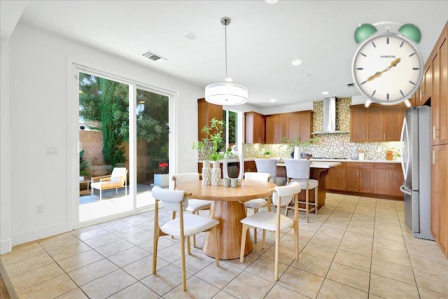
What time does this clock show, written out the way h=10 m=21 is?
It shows h=1 m=40
